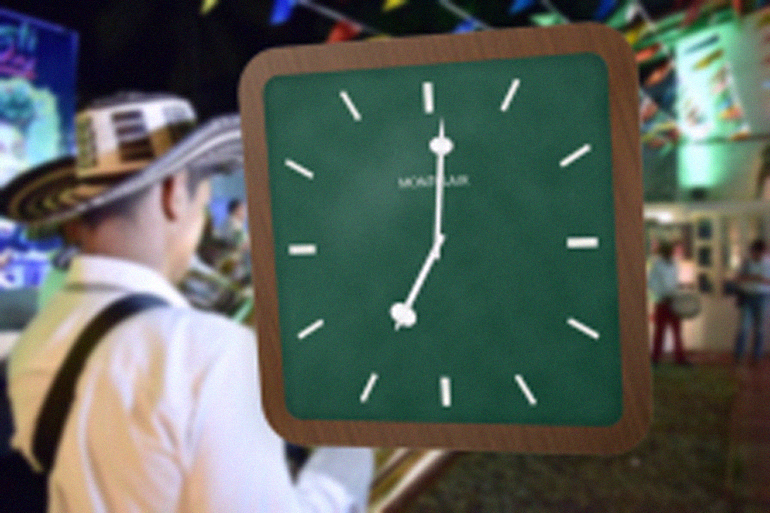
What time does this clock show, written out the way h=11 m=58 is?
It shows h=7 m=1
